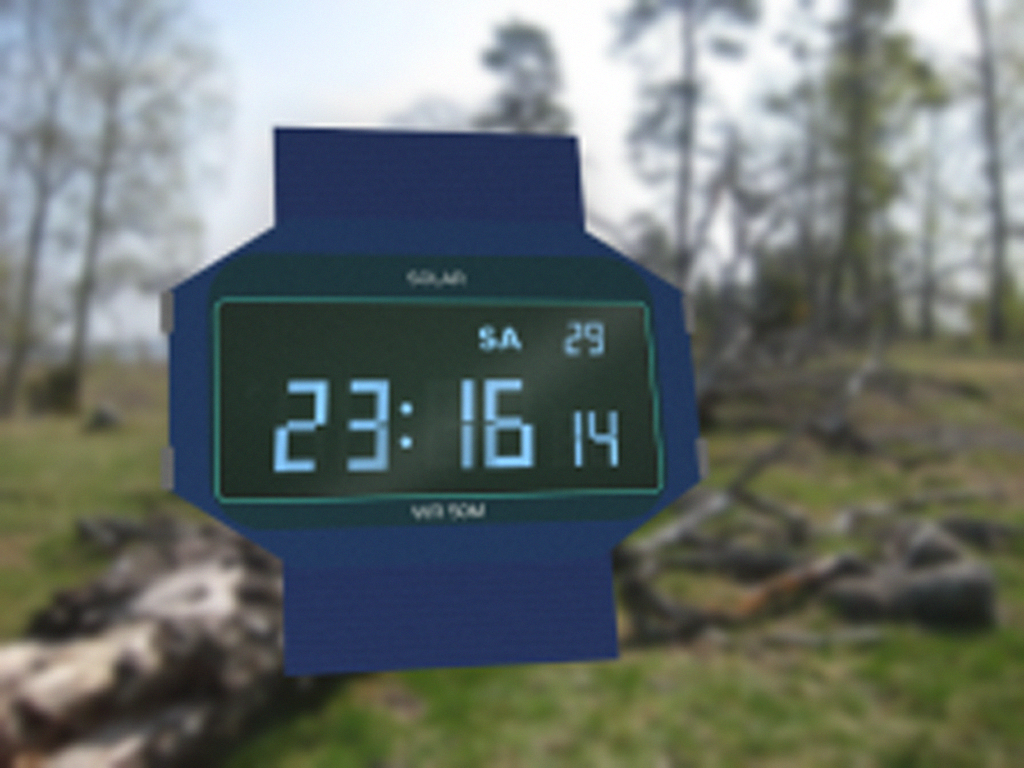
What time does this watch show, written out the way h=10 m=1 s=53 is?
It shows h=23 m=16 s=14
